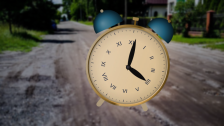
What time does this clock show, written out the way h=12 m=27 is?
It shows h=4 m=1
